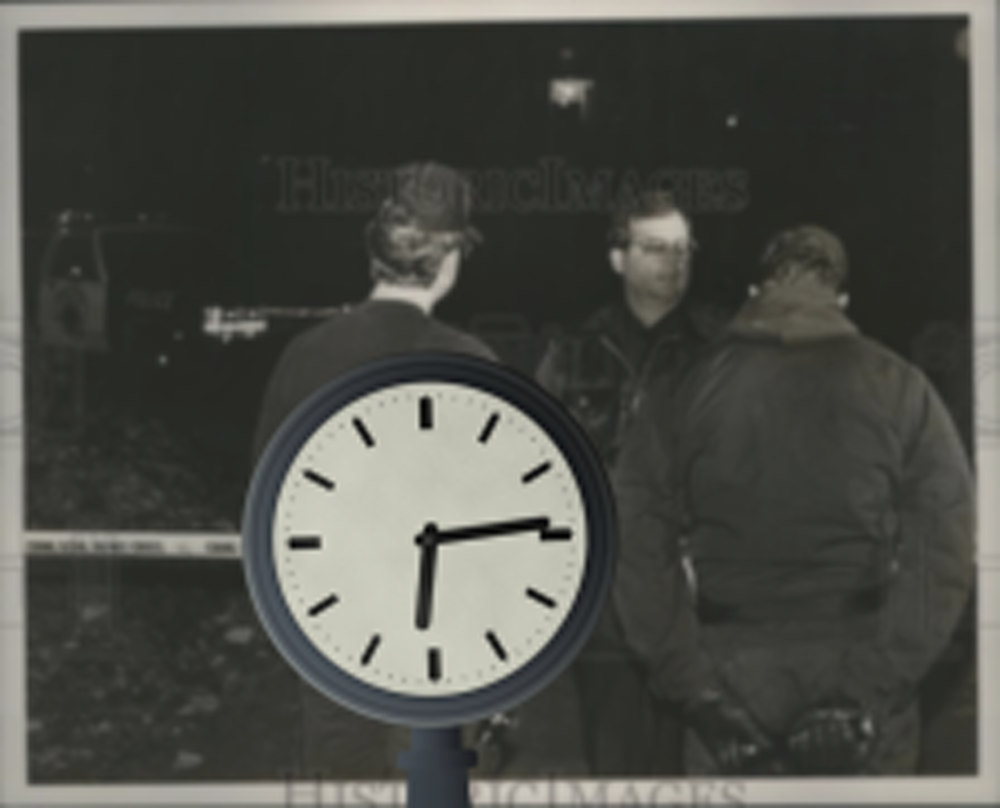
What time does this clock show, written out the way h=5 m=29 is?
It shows h=6 m=14
